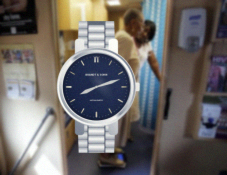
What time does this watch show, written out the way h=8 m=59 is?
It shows h=8 m=12
